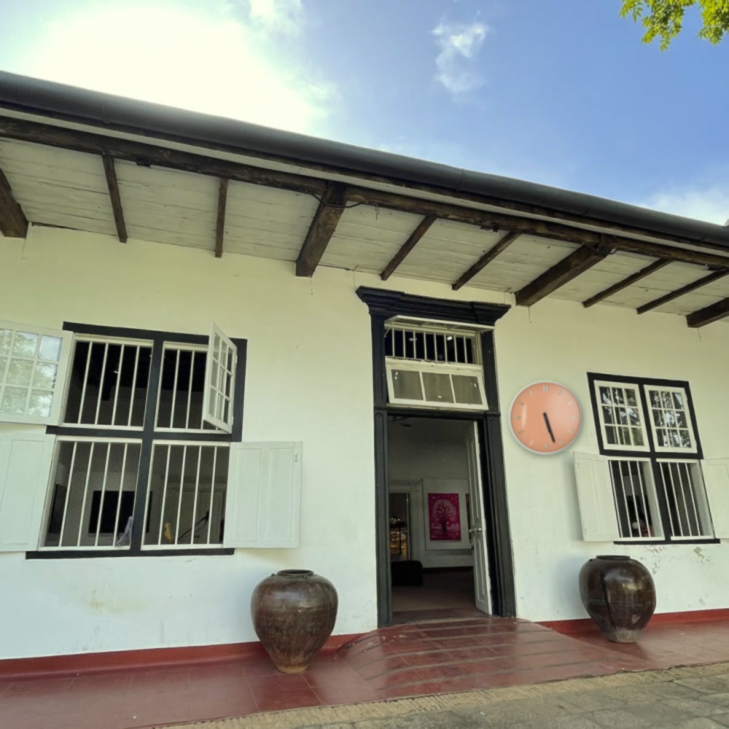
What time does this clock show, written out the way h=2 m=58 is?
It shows h=5 m=27
